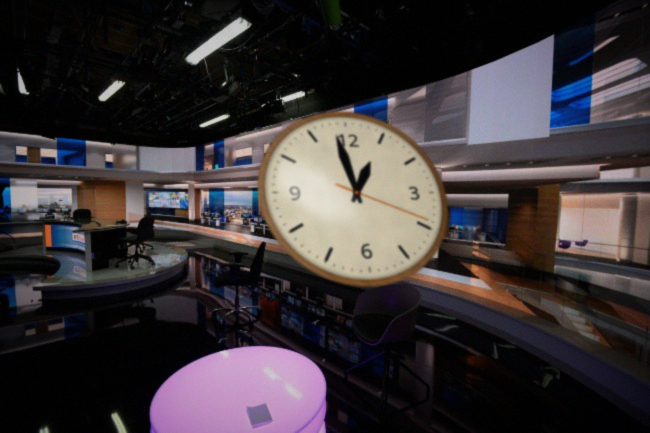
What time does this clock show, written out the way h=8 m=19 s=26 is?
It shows h=12 m=58 s=19
